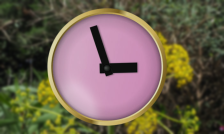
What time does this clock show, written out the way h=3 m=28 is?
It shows h=2 m=57
